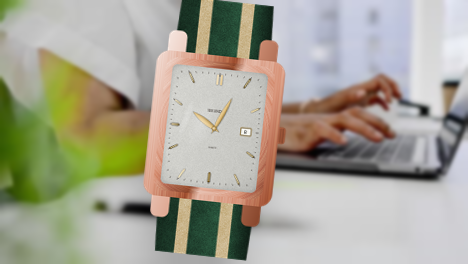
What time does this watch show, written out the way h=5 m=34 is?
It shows h=10 m=4
